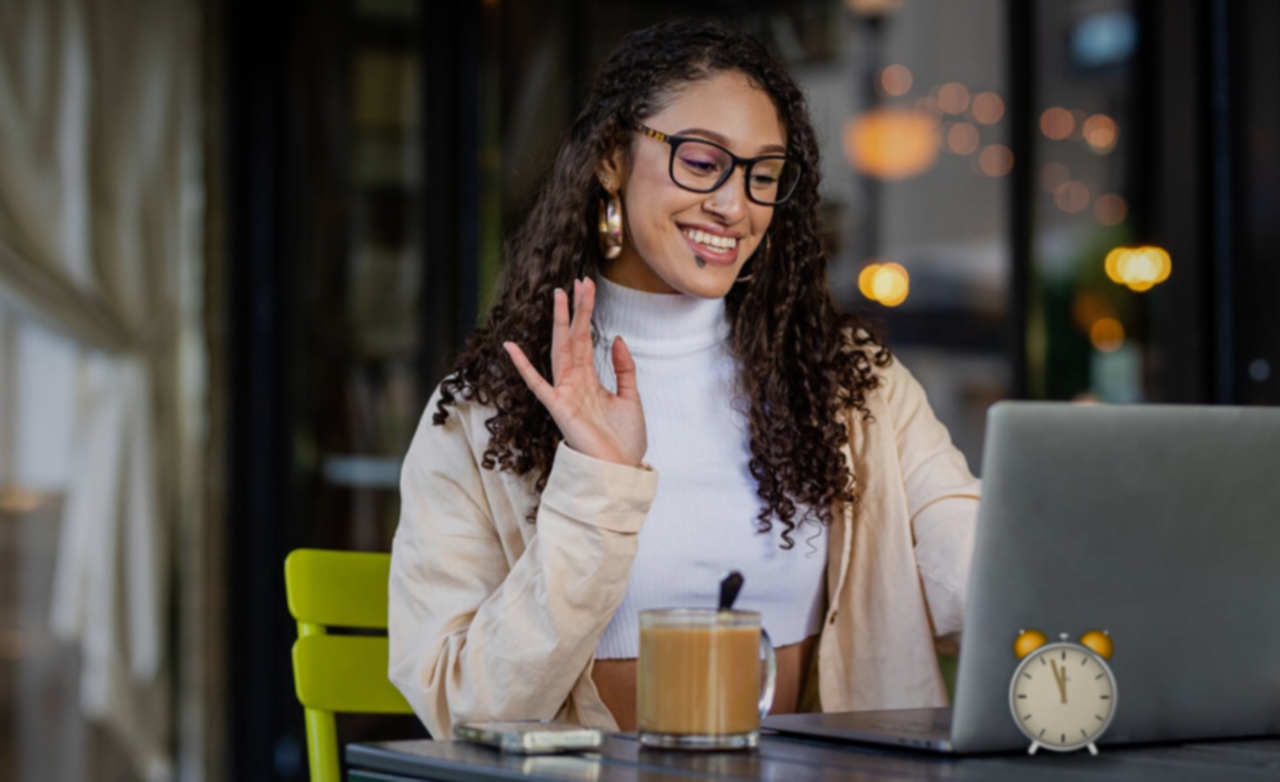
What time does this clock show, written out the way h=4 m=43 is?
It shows h=11 m=57
